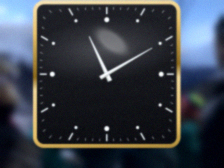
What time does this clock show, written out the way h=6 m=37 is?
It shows h=11 m=10
